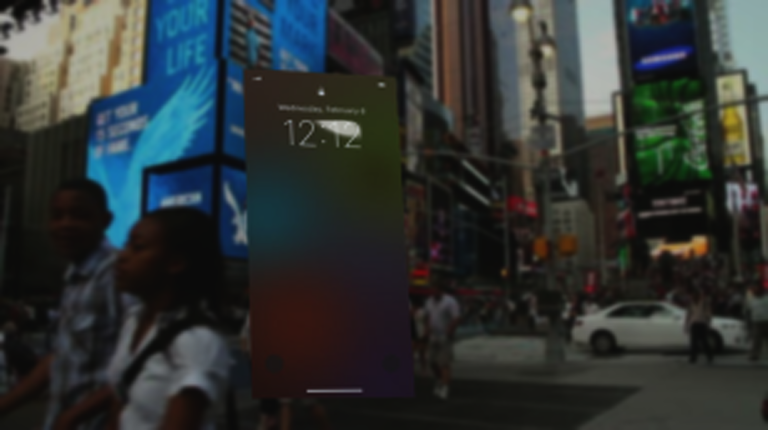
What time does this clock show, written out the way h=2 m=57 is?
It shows h=12 m=12
